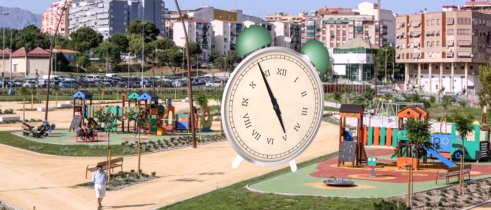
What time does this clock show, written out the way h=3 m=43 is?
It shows h=4 m=54
